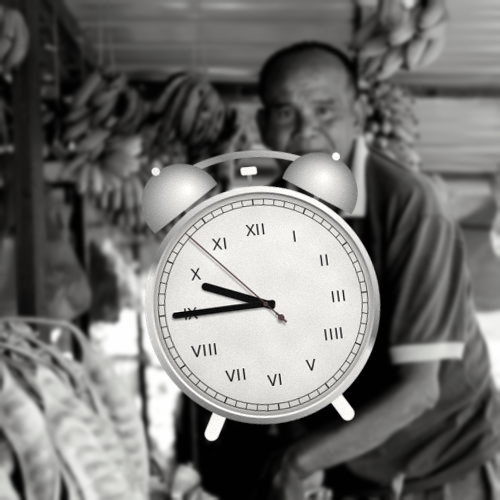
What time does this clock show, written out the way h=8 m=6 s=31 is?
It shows h=9 m=44 s=53
